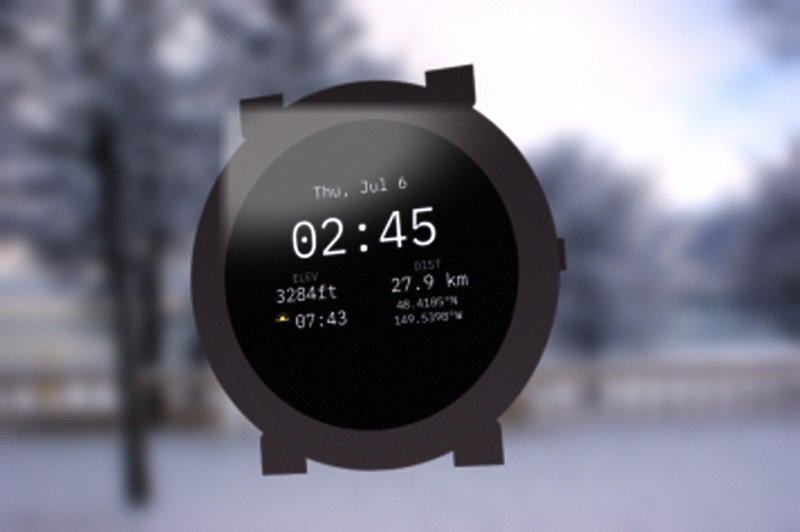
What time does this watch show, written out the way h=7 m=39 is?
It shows h=2 m=45
